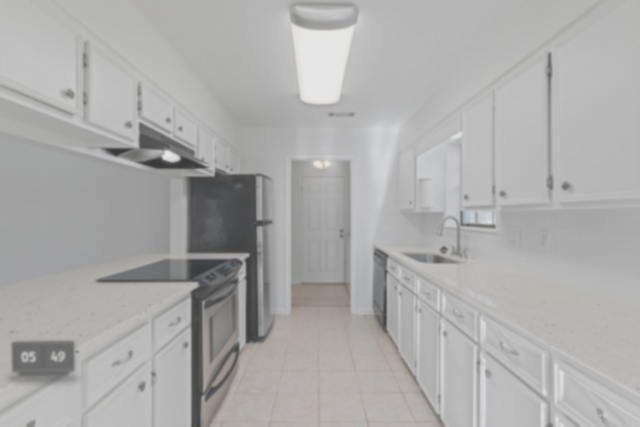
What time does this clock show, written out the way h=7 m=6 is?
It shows h=5 m=49
